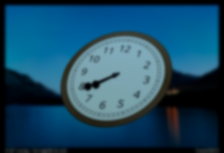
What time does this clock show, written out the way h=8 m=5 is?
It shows h=7 m=39
